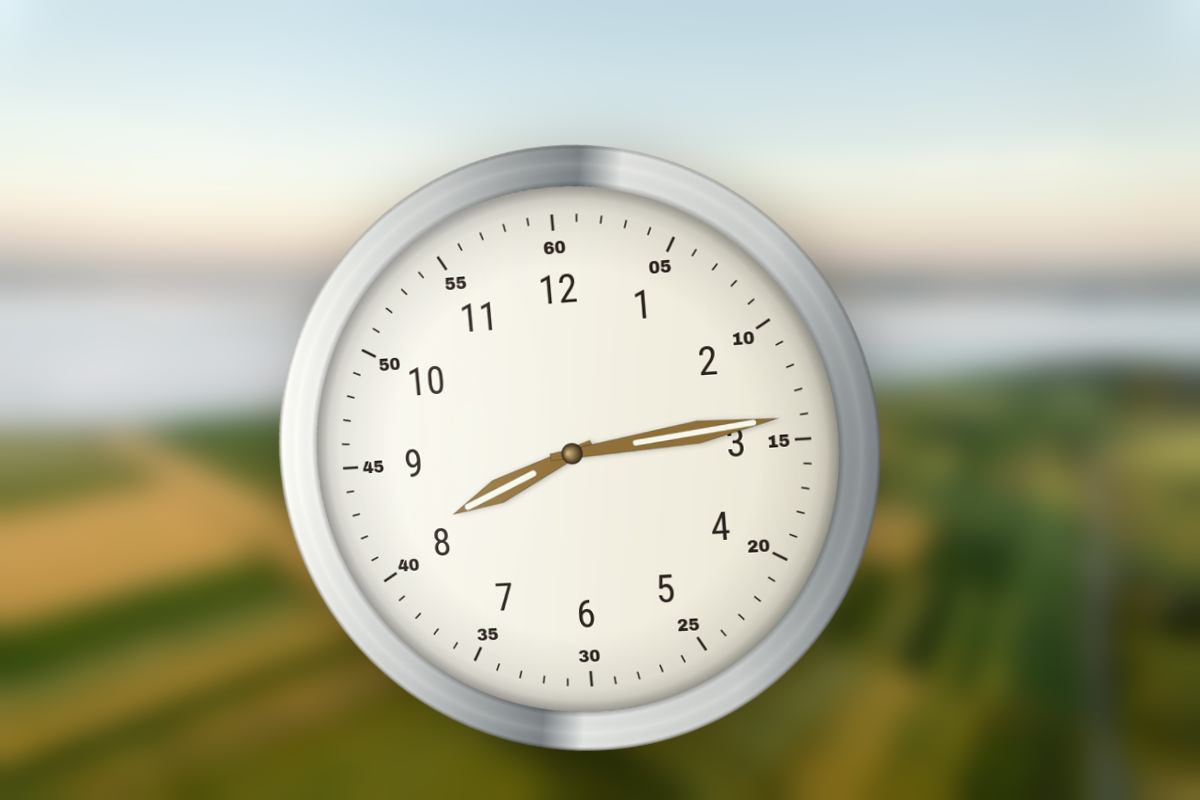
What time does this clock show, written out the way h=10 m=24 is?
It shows h=8 m=14
